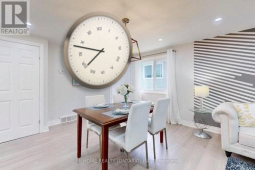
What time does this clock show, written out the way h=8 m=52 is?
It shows h=7 m=48
